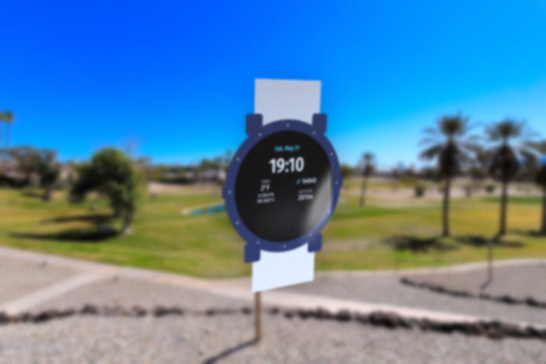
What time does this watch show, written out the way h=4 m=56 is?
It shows h=19 m=10
